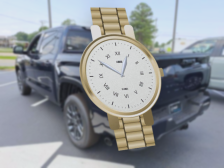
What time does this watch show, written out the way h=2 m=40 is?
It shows h=12 m=51
